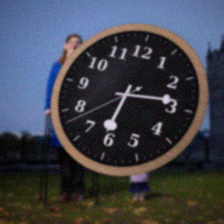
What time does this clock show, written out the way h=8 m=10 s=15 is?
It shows h=6 m=13 s=38
